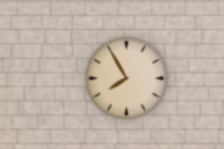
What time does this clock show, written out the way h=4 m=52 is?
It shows h=7 m=55
